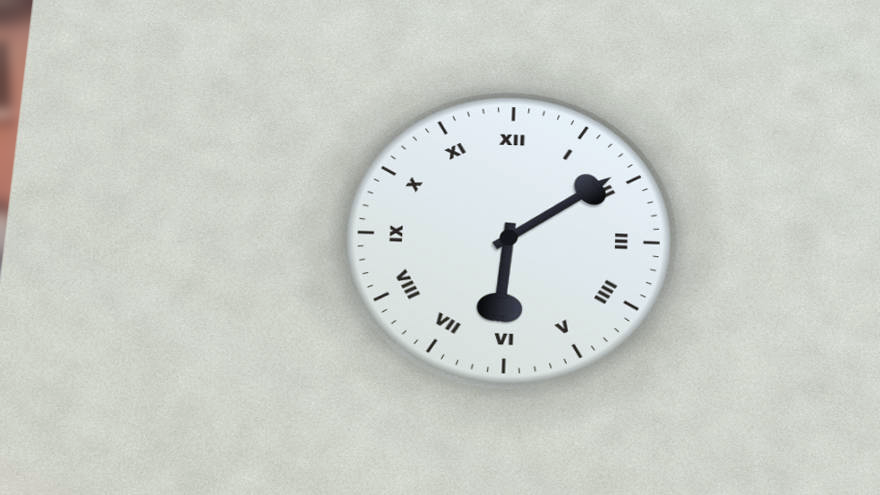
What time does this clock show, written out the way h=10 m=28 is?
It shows h=6 m=9
